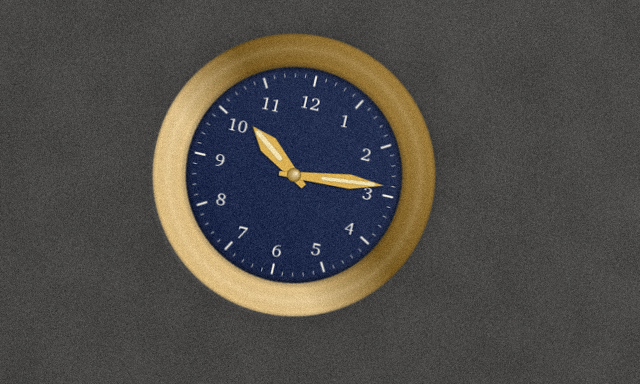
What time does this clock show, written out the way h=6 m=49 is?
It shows h=10 m=14
